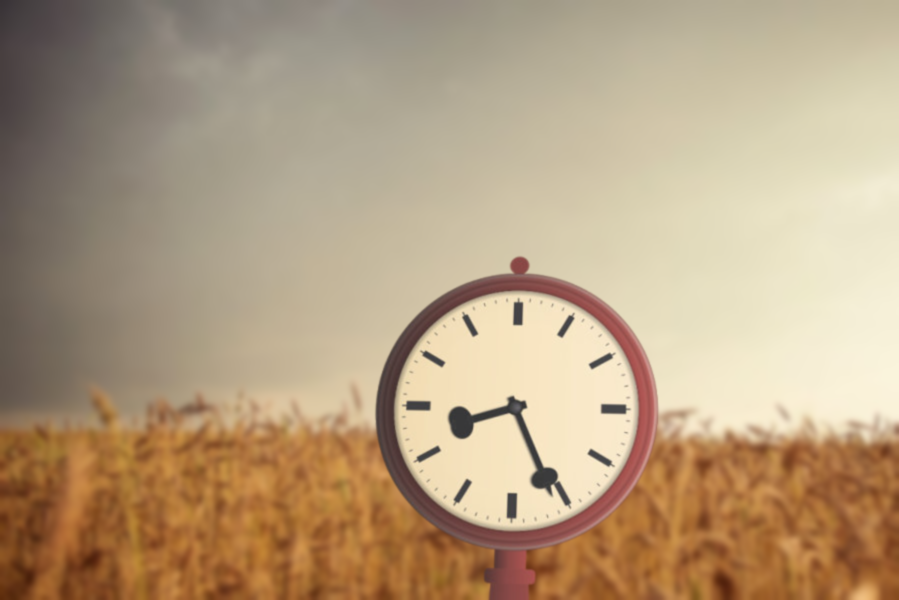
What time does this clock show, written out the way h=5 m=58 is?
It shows h=8 m=26
